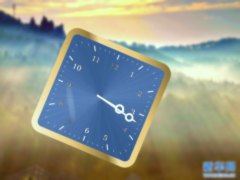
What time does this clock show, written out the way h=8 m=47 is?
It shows h=3 m=17
